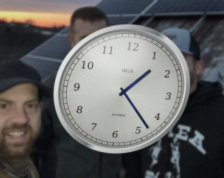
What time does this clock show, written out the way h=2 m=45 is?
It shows h=1 m=23
